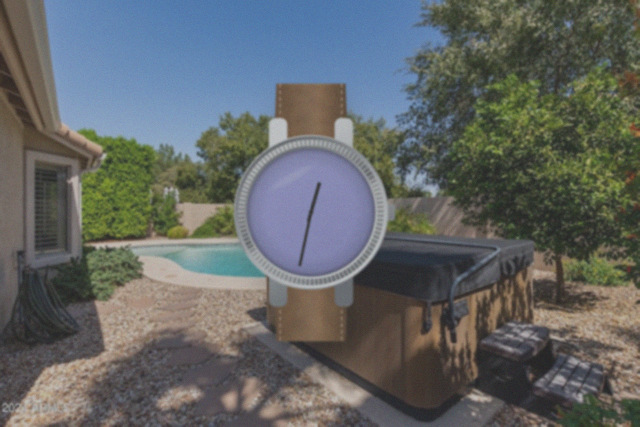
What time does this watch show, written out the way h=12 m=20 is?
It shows h=12 m=32
